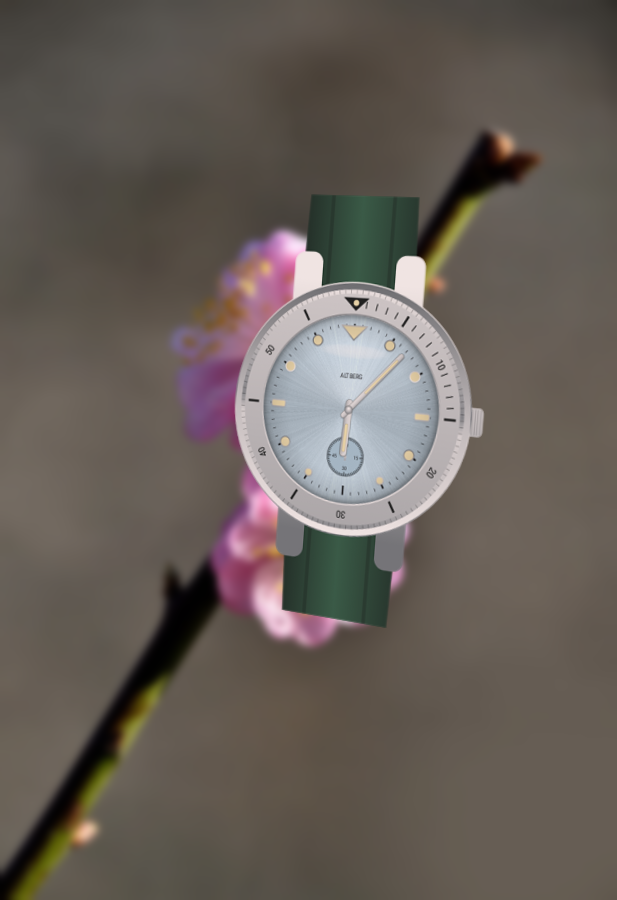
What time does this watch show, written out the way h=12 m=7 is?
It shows h=6 m=7
